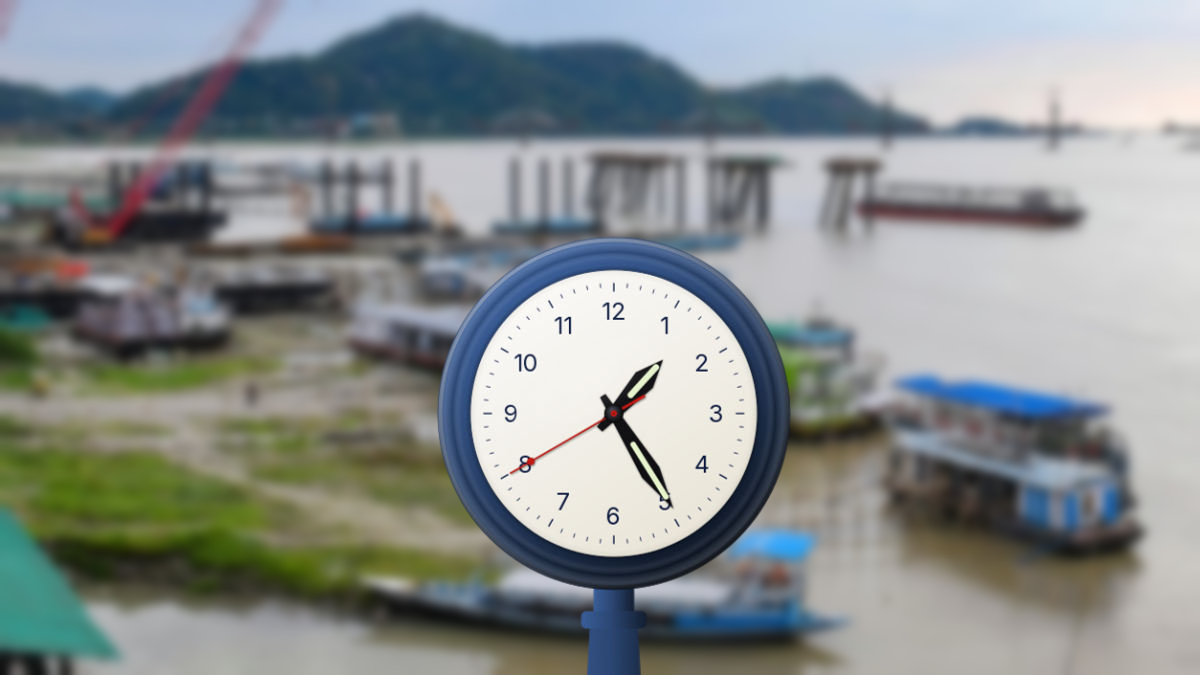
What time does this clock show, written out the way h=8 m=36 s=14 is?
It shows h=1 m=24 s=40
